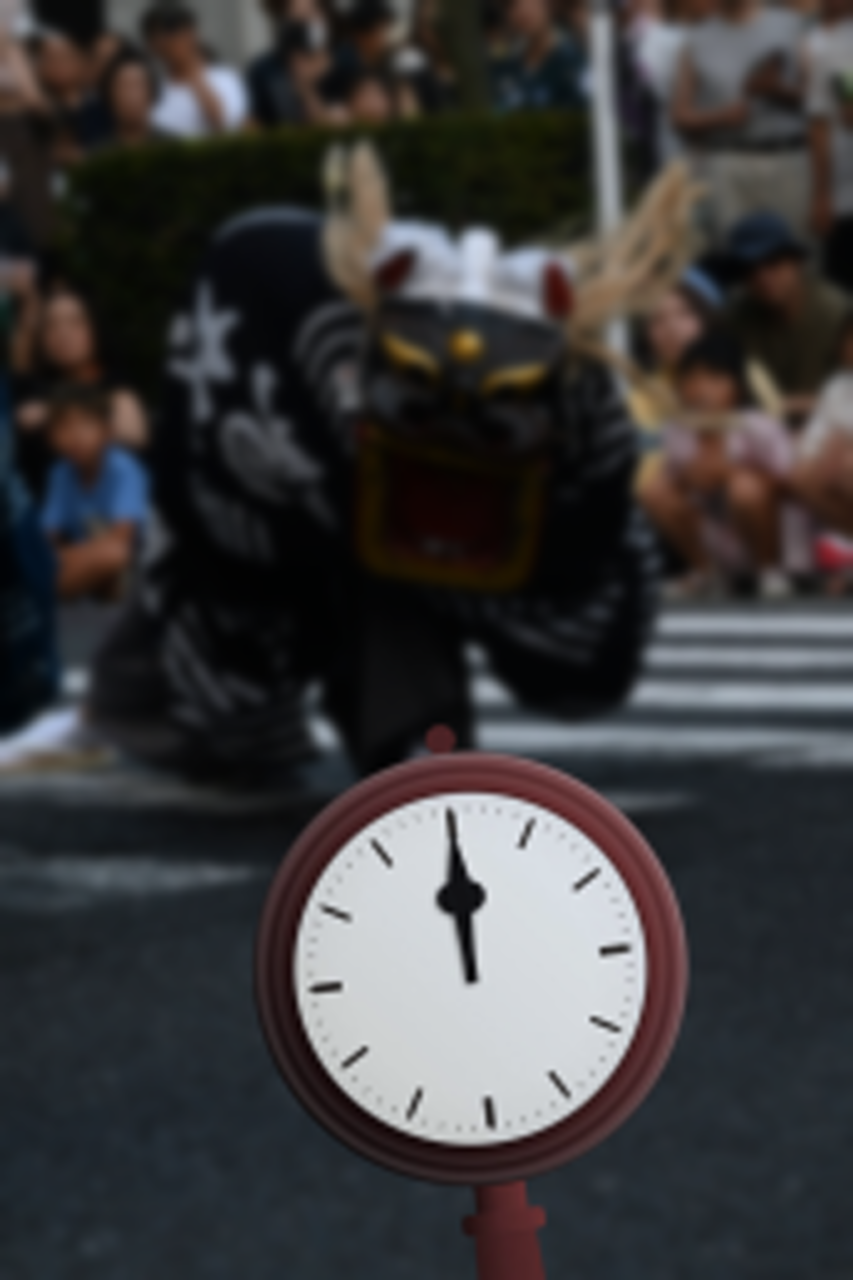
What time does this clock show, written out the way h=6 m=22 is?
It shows h=12 m=0
